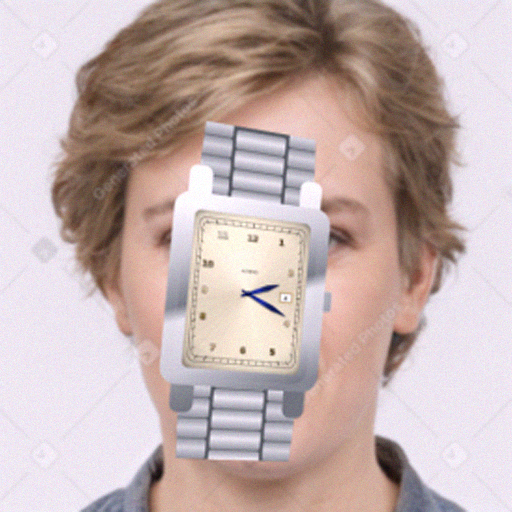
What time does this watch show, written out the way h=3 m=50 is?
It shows h=2 m=19
